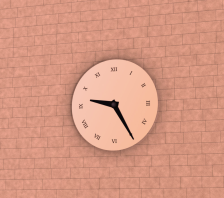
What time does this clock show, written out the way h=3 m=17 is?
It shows h=9 m=25
